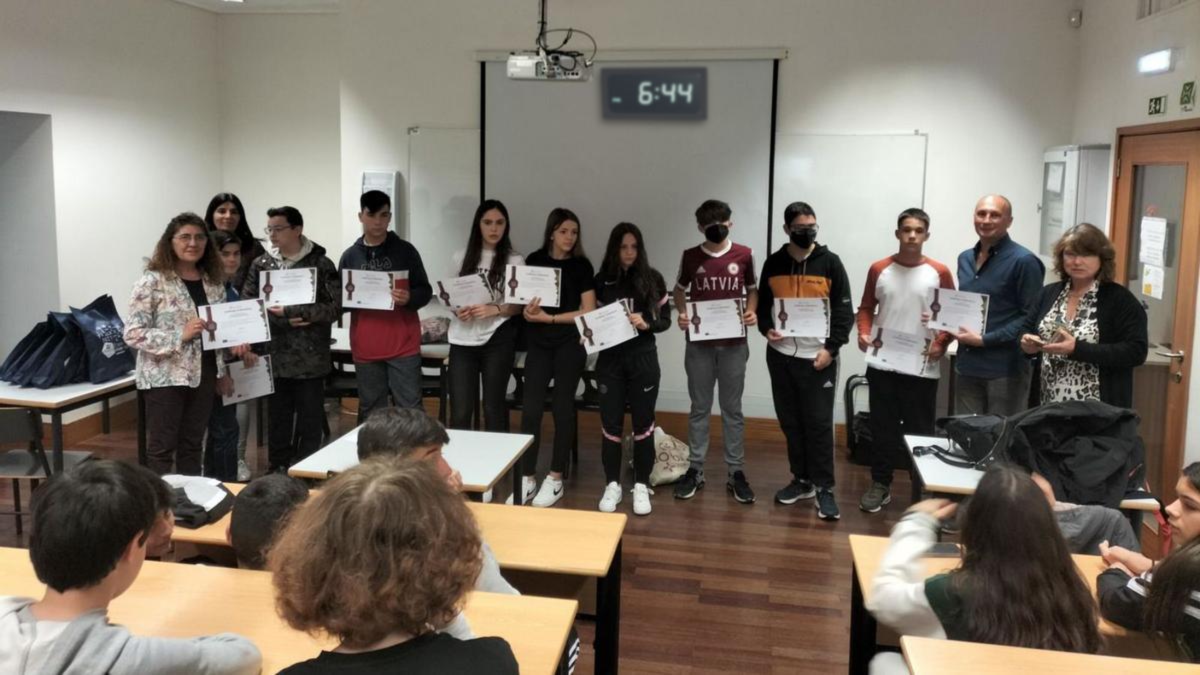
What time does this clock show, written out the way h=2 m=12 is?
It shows h=6 m=44
